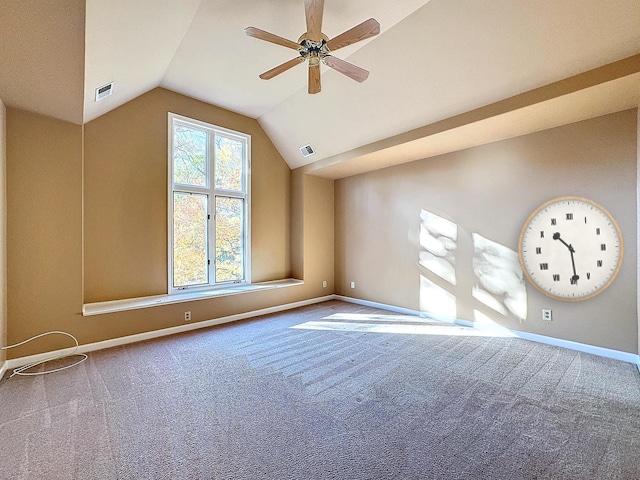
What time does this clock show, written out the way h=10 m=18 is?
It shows h=10 m=29
